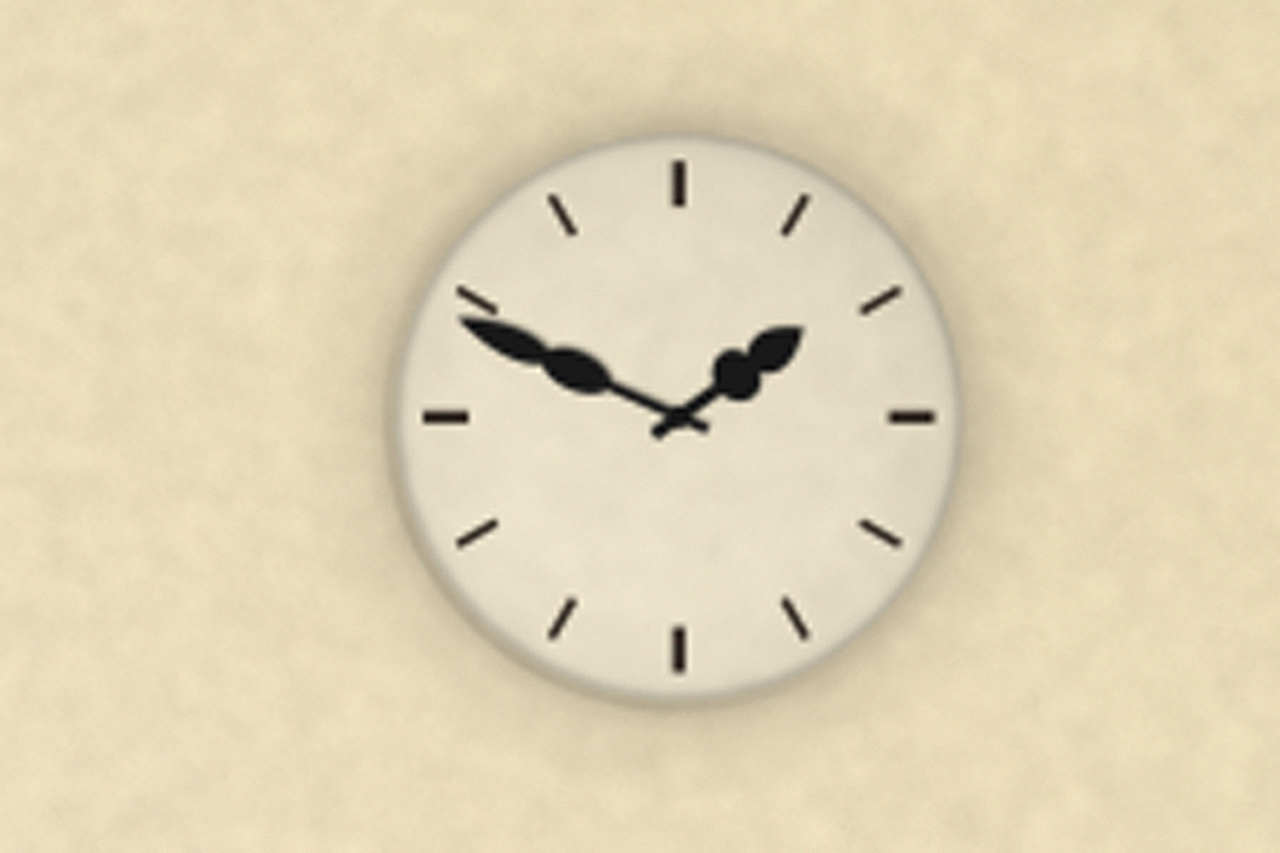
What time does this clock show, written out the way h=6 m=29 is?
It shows h=1 m=49
